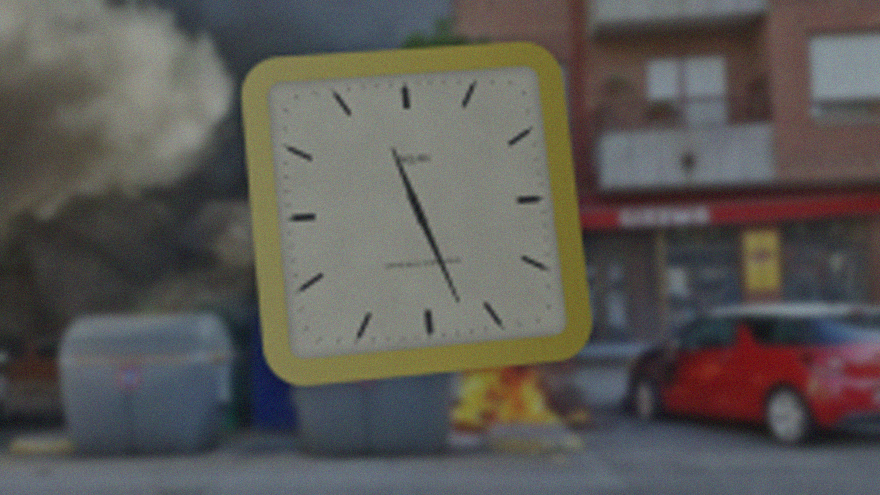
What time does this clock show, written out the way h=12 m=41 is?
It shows h=11 m=27
